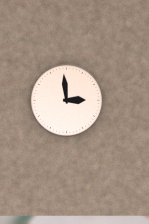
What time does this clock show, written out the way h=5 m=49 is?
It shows h=2 m=59
